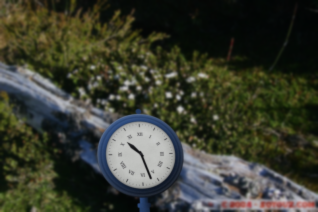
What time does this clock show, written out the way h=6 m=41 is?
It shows h=10 m=27
